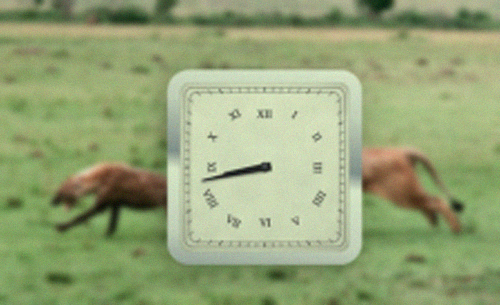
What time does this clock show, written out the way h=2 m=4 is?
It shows h=8 m=43
